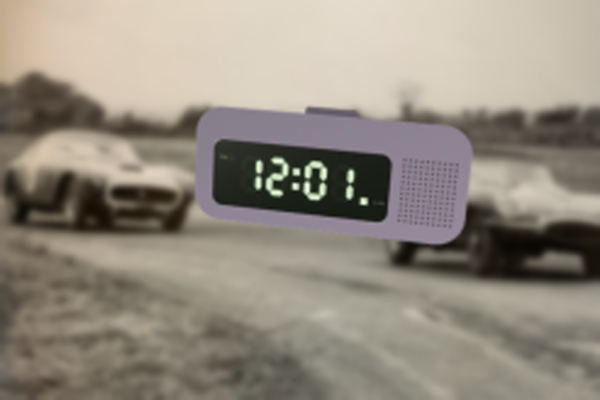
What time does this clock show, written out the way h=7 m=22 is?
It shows h=12 m=1
